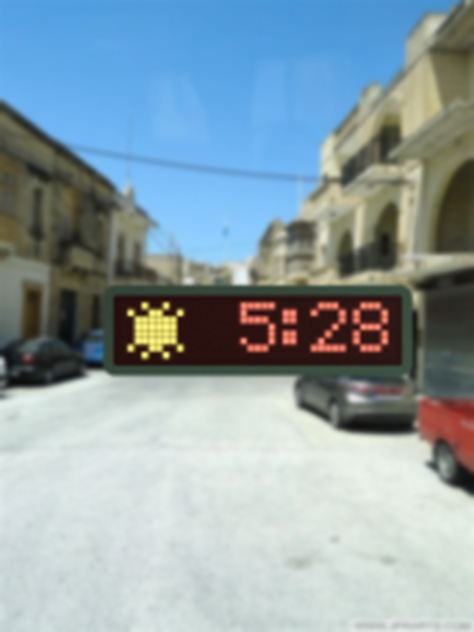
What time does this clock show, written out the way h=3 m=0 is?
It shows h=5 m=28
